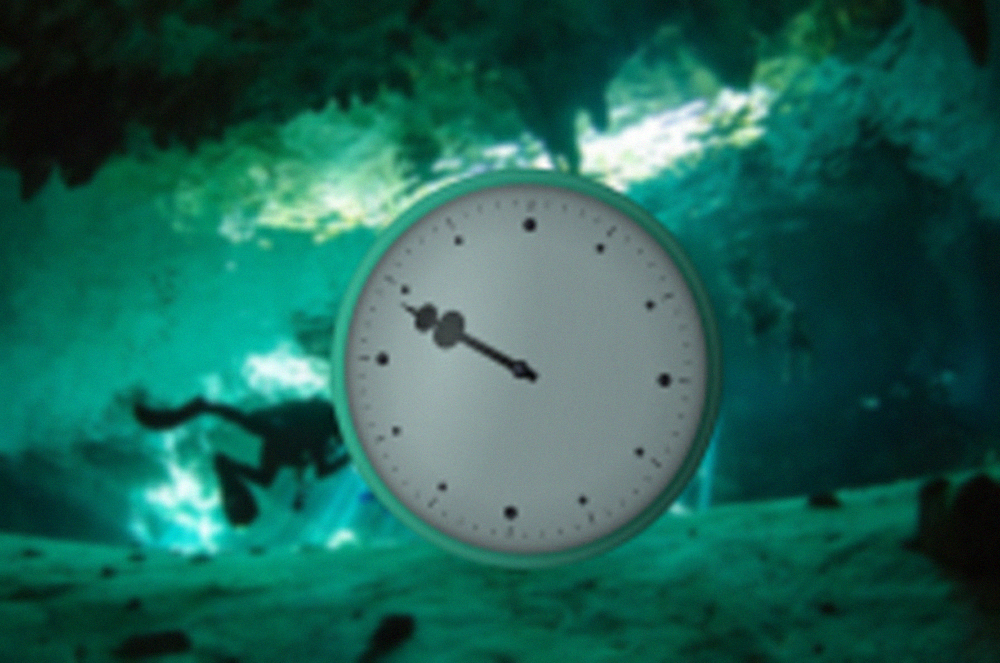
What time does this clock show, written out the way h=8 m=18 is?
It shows h=9 m=49
